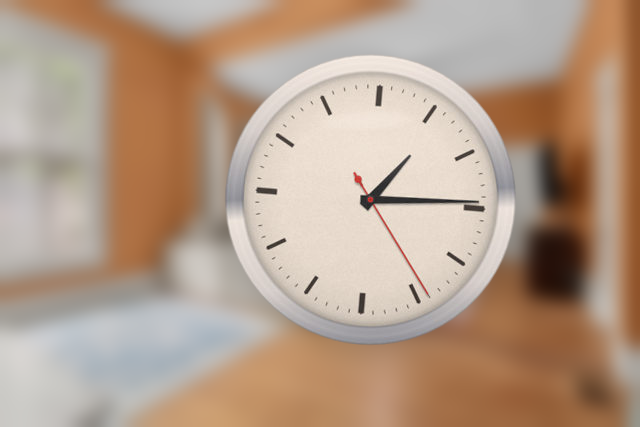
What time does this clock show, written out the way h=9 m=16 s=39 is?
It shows h=1 m=14 s=24
